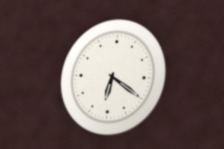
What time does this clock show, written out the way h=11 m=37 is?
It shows h=6 m=20
